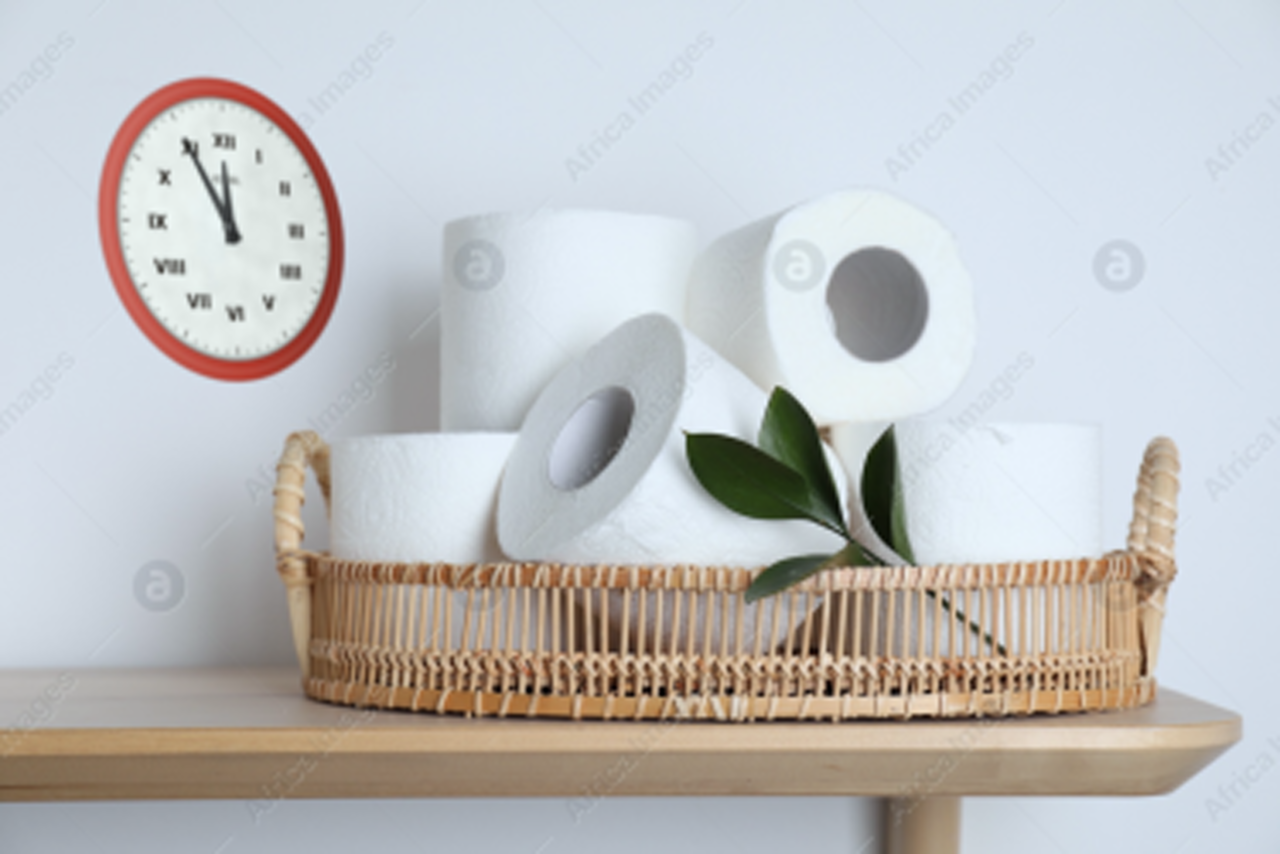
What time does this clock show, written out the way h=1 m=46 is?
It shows h=11 m=55
